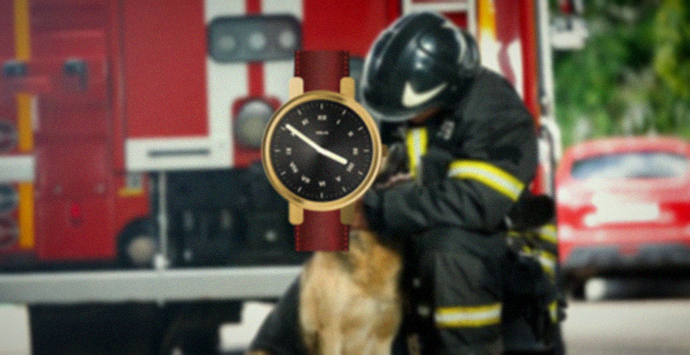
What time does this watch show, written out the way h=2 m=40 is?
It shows h=3 m=51
